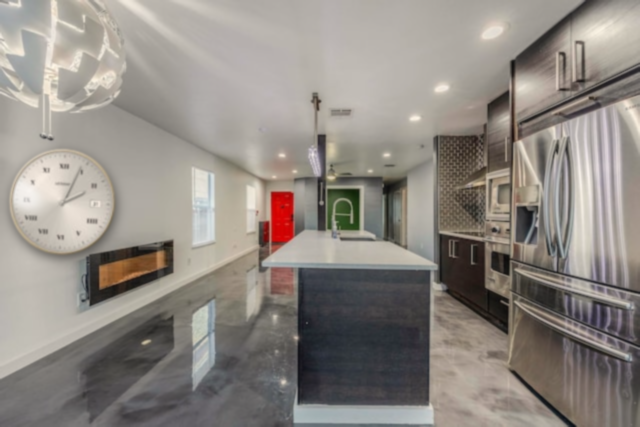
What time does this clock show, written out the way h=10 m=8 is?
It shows h=2 m=4
